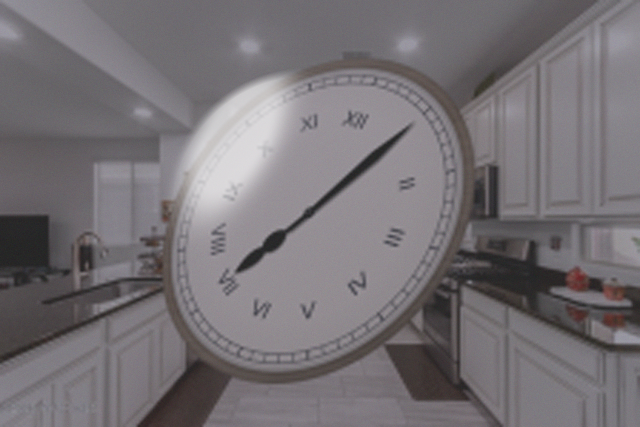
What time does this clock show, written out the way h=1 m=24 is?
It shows h=7 m=5
